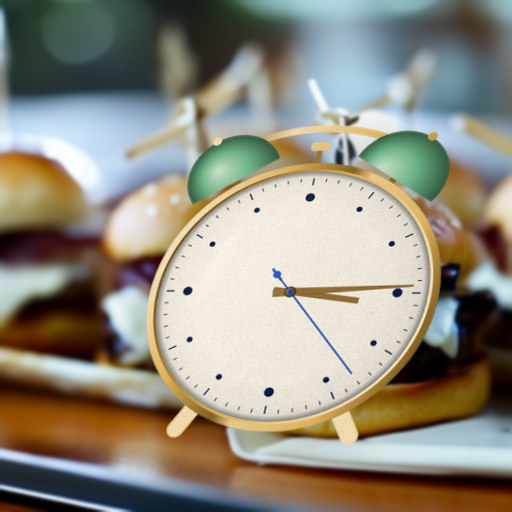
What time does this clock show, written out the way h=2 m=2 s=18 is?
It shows h=3 m=14 s=23
